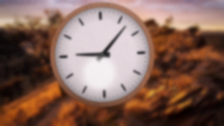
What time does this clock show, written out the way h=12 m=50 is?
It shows h=9 m=7
